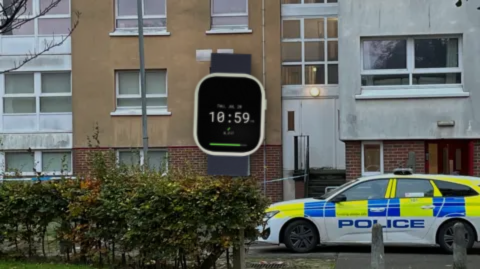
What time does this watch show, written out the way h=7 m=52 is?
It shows h=10 m=59
